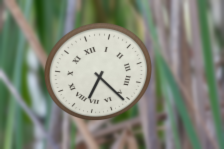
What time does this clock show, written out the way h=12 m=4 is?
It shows h=7 m=26
